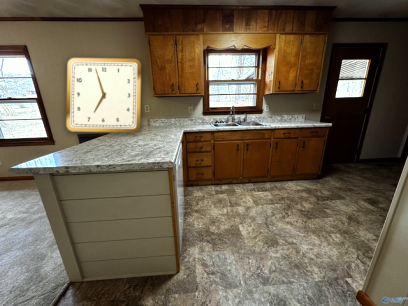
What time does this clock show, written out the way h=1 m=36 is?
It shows h=6 m=57
